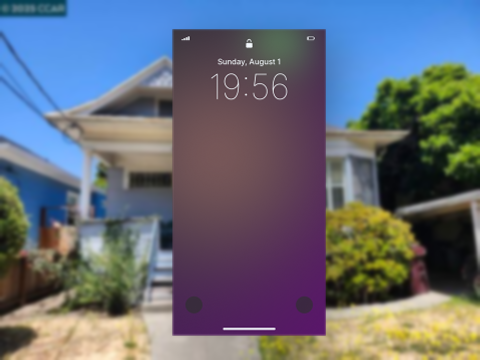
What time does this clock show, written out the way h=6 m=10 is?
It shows h=19 m=56
